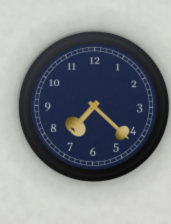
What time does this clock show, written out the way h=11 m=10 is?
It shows h=7 m=22
